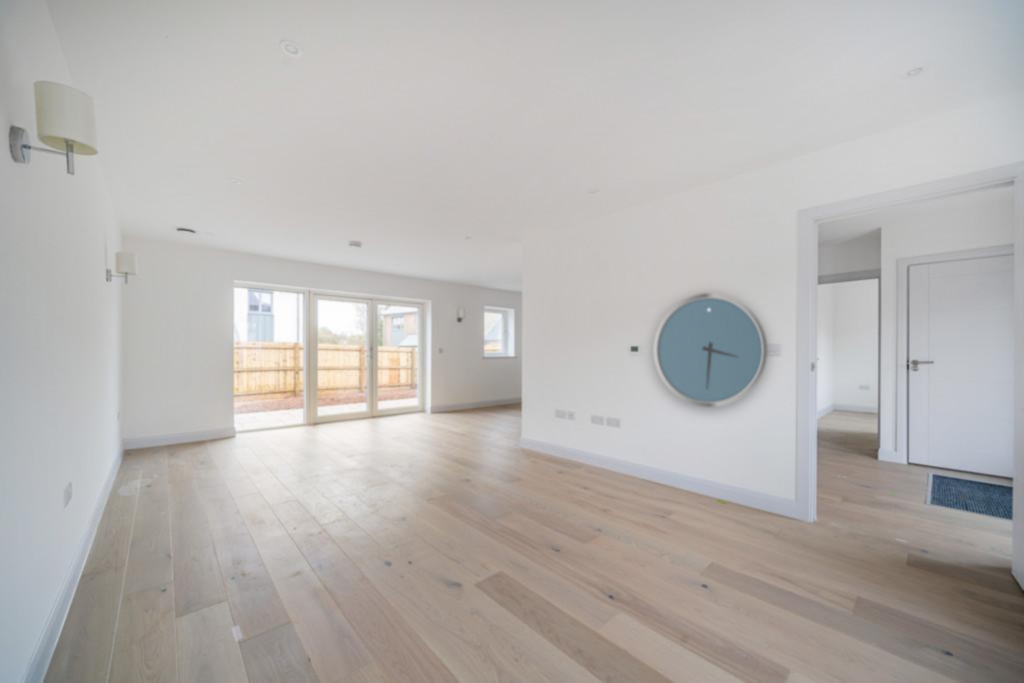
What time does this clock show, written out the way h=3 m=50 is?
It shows h=3 m=31
